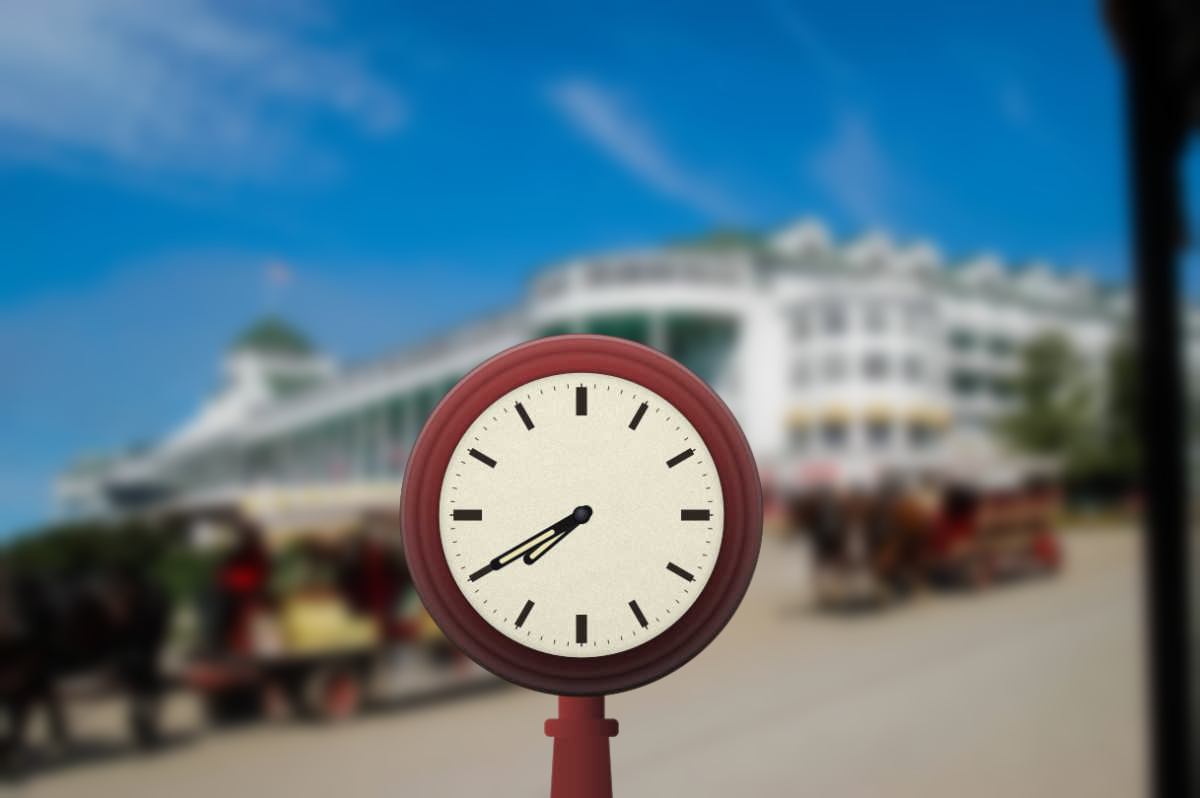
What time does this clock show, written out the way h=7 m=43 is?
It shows h=7 m=40
